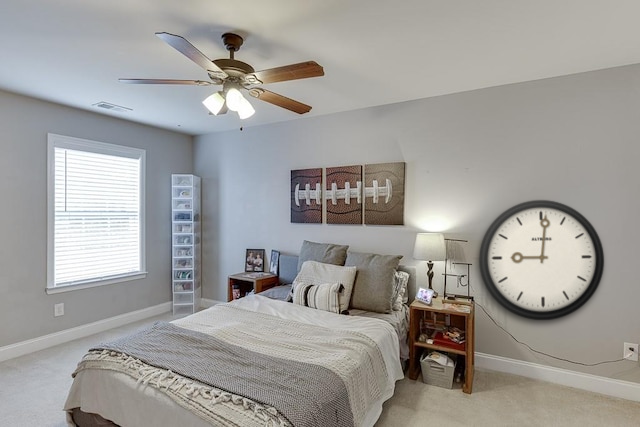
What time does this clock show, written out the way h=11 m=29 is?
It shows h=9 m=1
